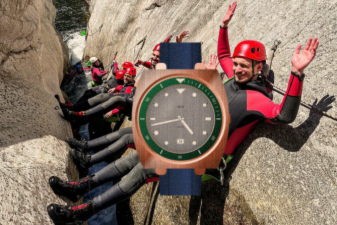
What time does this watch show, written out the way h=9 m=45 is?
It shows h=4 m=43
